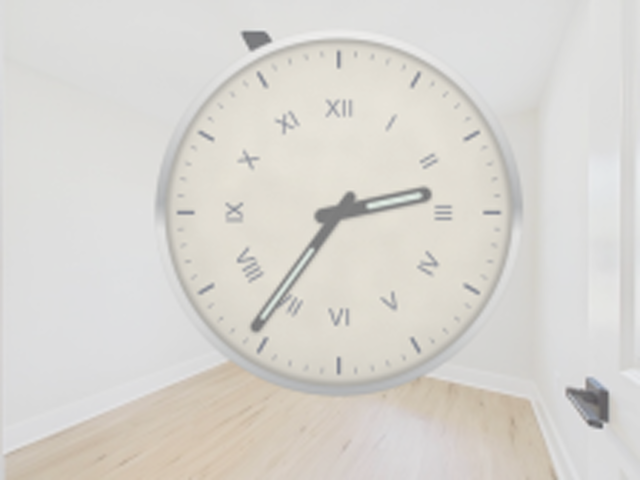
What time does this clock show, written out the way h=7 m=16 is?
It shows h=2 m=36
